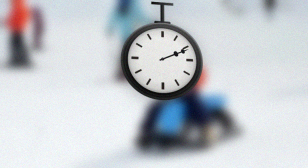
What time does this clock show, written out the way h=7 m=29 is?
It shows h=2 m=11
